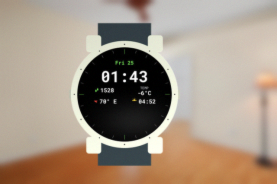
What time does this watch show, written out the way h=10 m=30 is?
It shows h=1 m=43
